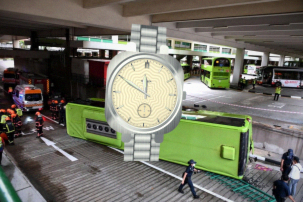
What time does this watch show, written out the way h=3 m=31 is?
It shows h=11 m=50
